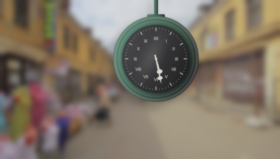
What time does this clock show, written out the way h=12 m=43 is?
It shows h=5 m=28
